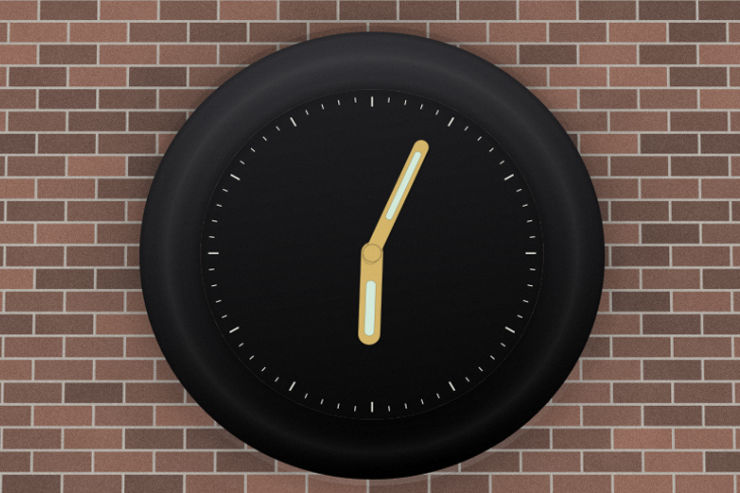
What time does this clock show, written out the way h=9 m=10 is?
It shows h=6 m=4
